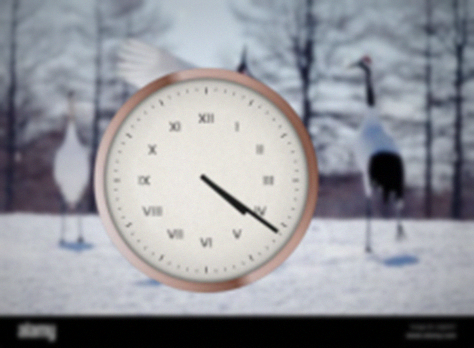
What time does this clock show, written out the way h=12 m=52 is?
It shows h=4 m=21
